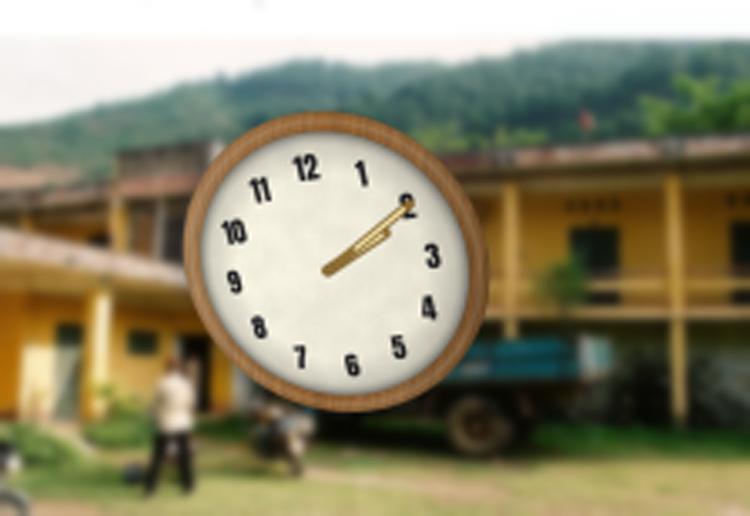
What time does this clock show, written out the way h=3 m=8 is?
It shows h=2 m=10
